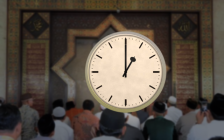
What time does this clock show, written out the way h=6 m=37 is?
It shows h=1 m=0
